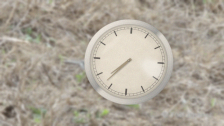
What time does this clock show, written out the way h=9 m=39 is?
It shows h=7 m=37
